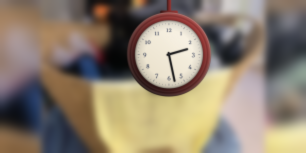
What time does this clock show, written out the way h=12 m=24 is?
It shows h=2 m=28
